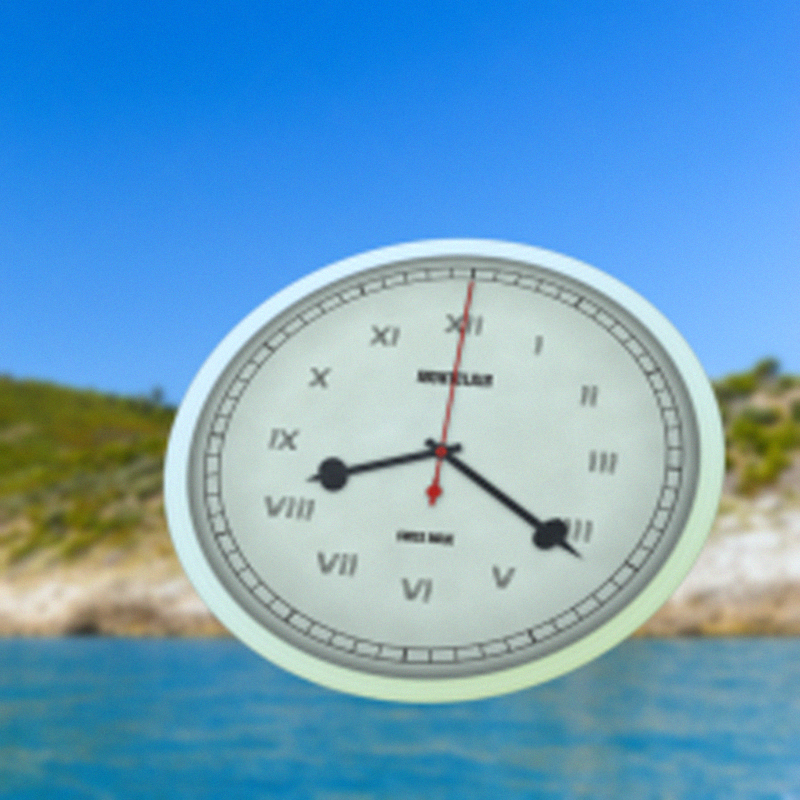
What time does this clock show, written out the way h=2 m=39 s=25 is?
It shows h=8 m=21 s=0
